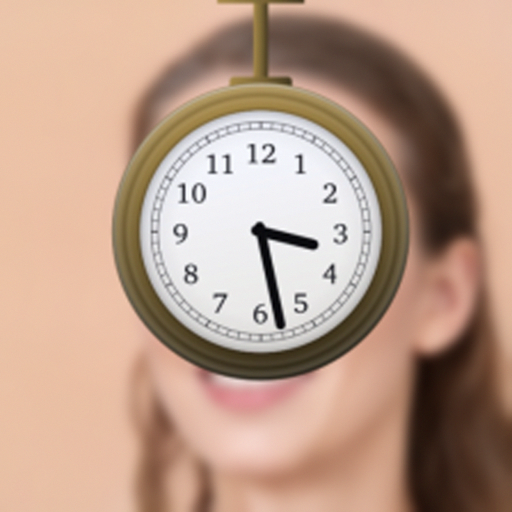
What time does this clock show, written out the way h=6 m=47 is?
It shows h=3 m=28
